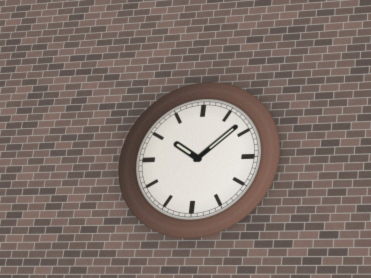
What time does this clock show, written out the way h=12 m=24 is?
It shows h=10 m=8
